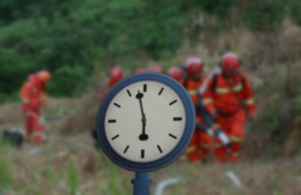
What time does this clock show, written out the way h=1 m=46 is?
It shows h=5 m=58
